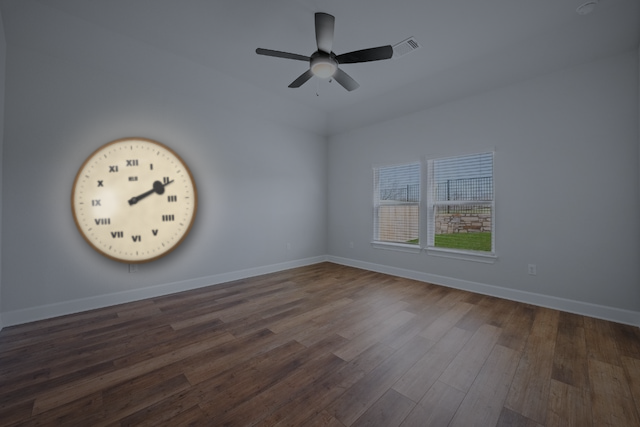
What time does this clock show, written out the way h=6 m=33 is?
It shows h=2 m=11
